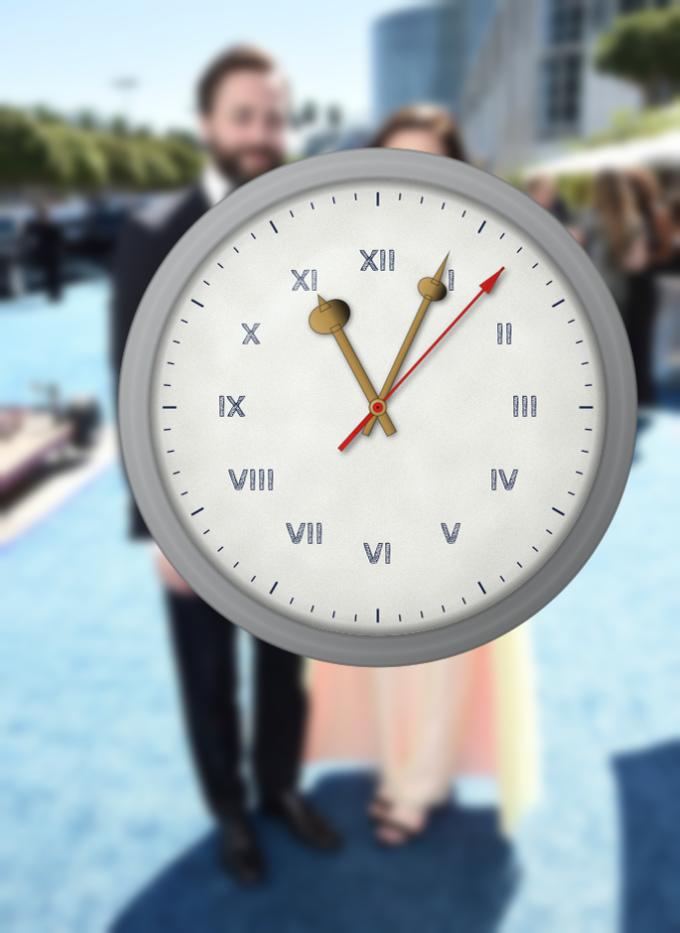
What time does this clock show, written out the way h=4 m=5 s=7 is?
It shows h=11 m=4 s=7
